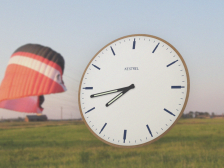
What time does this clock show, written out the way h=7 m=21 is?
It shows h=7 m=43
